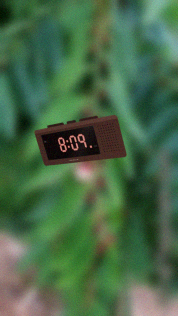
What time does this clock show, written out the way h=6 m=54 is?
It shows h=8 m=9
